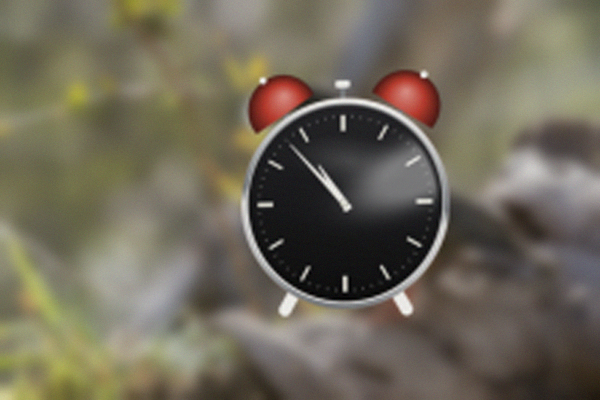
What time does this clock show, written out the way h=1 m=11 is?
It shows h=10 m=53
